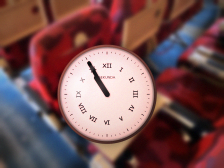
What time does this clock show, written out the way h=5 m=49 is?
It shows h=10 m=55
